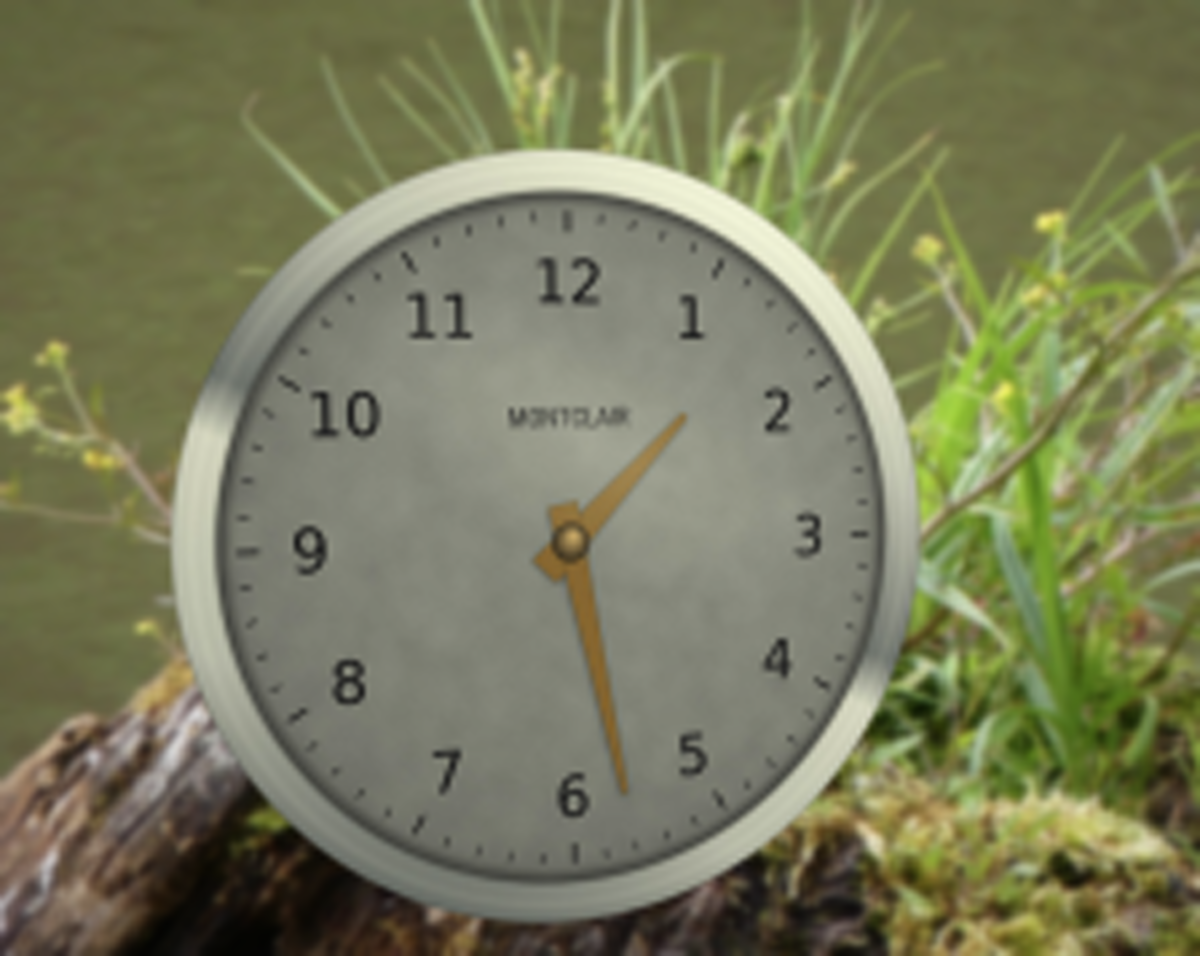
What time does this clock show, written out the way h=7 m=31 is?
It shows h=1 m=28
